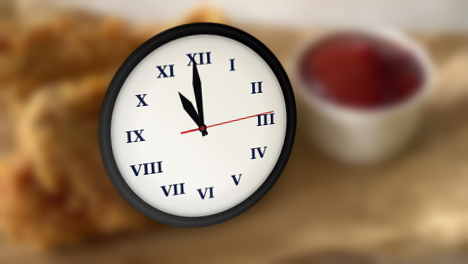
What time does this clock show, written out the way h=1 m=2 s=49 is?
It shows h=10 m=59 s=14
